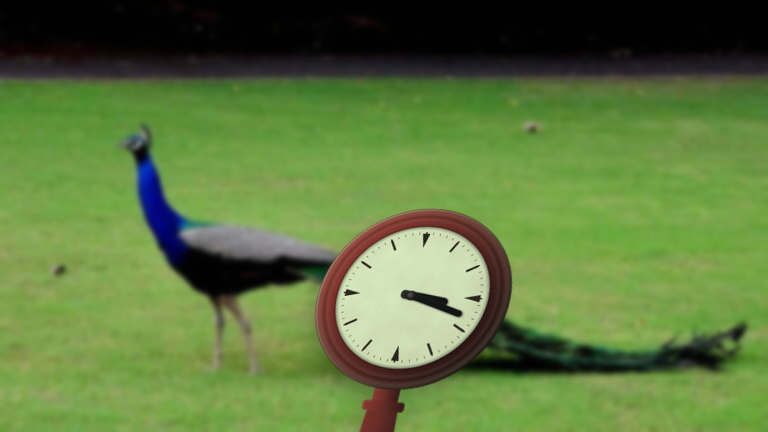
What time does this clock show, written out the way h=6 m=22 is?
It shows h=3 m=18
